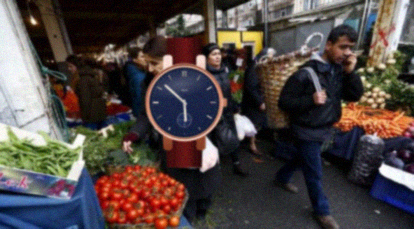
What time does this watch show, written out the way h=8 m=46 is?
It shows h=5 m=52
